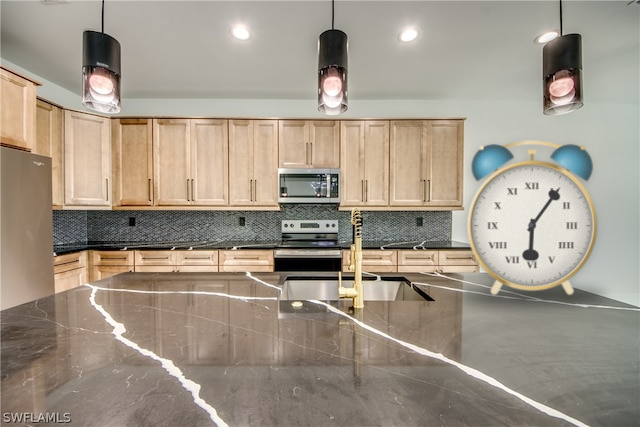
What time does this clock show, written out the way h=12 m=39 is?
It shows h=6 m=6
